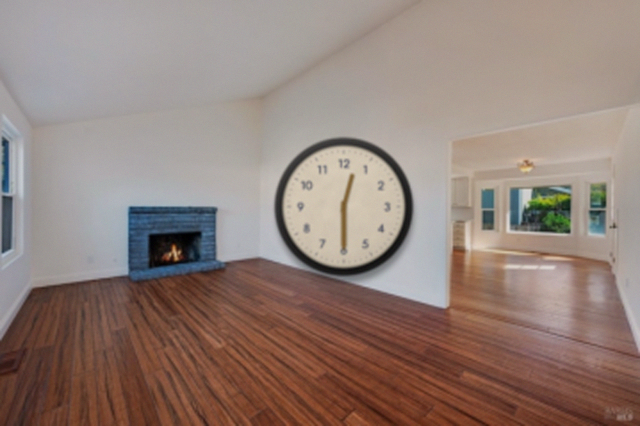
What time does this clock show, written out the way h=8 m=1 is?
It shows h=12 m=30
